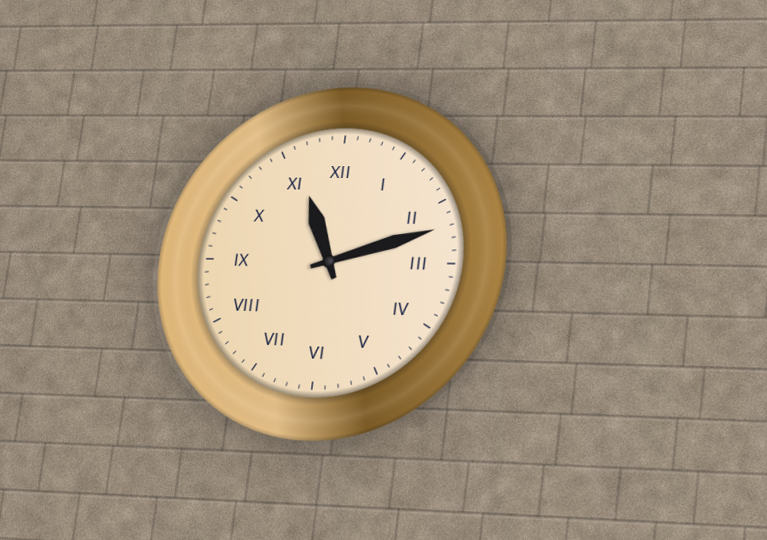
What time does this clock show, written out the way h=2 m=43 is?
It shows h=11 m=12
